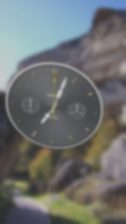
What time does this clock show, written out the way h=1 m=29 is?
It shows h=7 m=3
